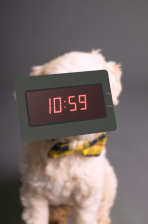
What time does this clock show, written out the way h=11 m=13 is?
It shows h=10 m=59
